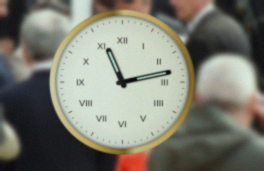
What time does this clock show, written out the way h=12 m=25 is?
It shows h=11 m=13
